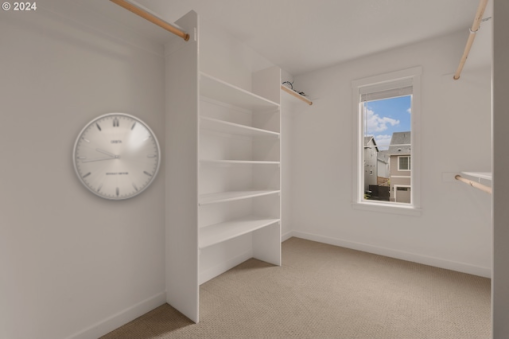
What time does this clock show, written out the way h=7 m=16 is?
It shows h=9 m=44
